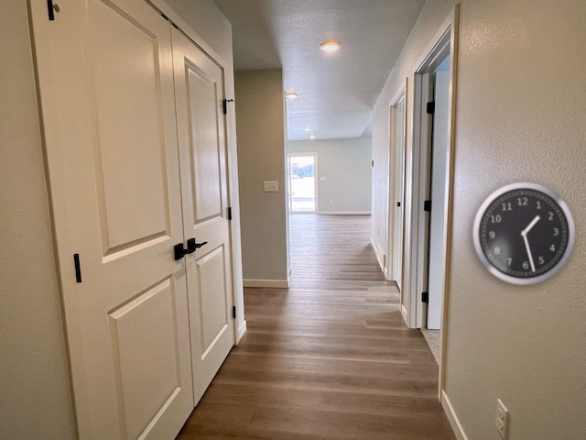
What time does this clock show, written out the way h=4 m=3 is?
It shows h=1 m=28
